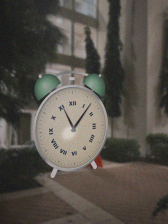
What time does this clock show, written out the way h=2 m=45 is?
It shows h=11 m=7
